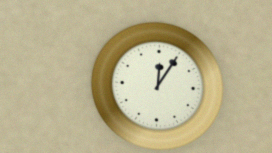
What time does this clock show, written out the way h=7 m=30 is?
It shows h=12 m=5
